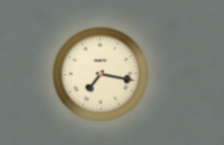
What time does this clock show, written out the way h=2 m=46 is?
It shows h=7 m=17
